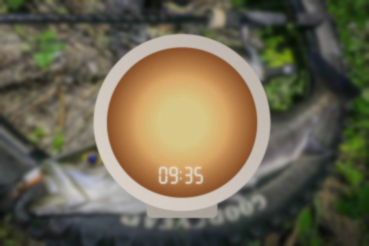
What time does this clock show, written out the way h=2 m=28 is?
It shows h=9 m=35
